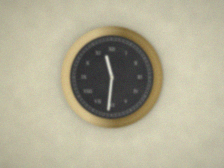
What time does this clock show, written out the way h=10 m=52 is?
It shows h=11 m=31
